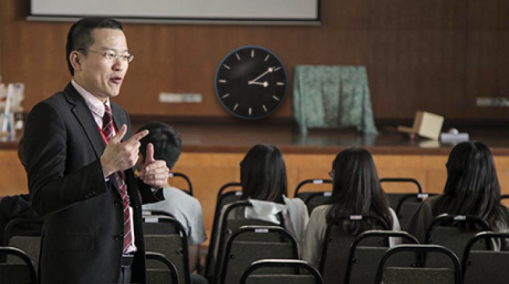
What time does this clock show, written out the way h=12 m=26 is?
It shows h=3 m=9
